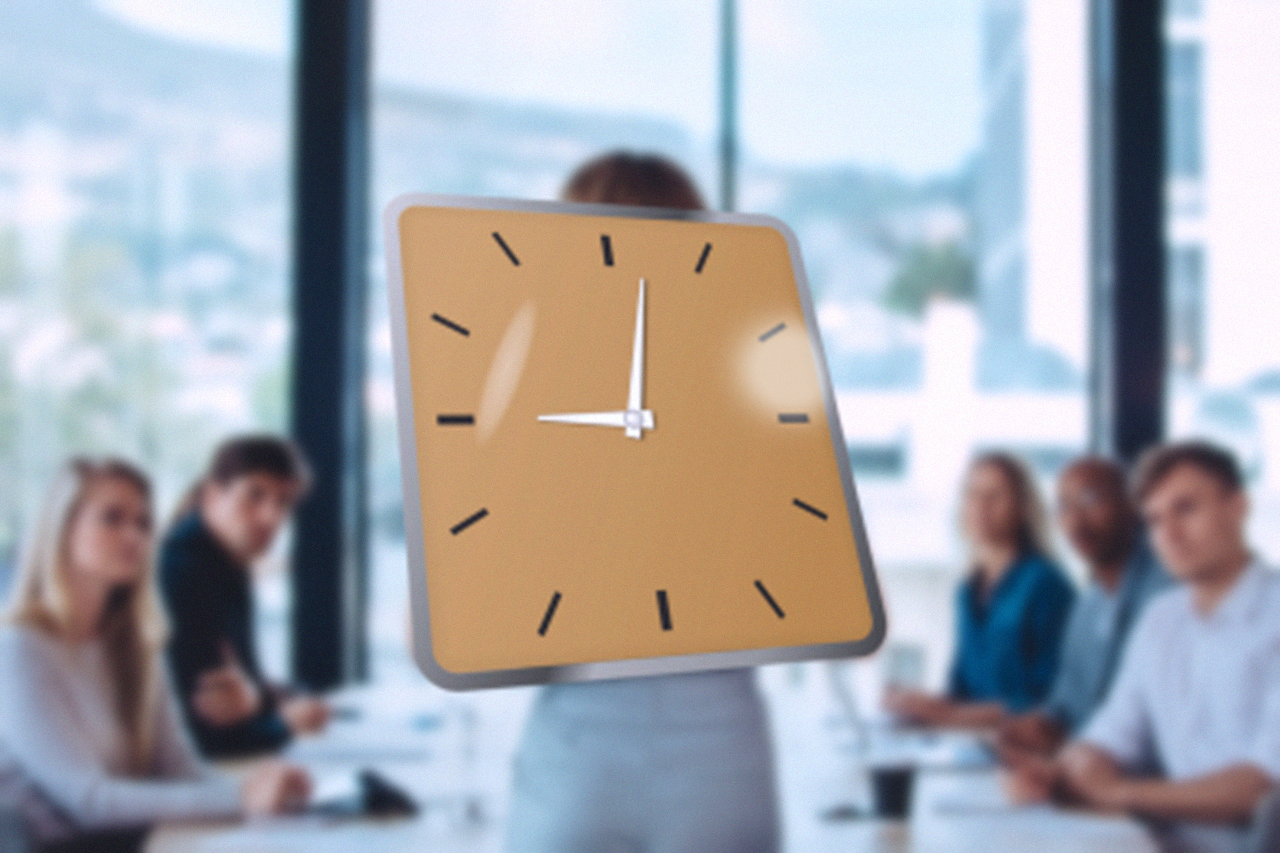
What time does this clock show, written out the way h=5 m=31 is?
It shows h=9 m=2
